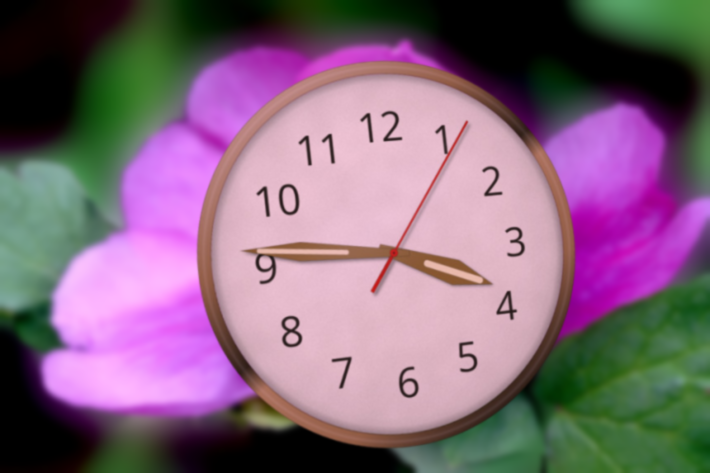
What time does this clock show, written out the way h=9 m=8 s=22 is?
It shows h=3 m=46 s=6
